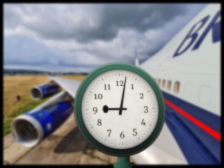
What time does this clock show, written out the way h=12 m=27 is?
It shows h=9 m=2
